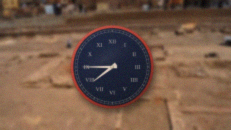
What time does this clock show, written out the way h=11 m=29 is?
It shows h=7 m=45
